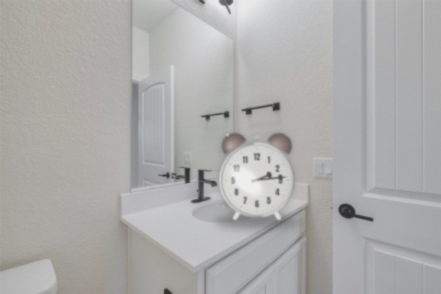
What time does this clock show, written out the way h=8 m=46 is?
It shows h=2 m=14
